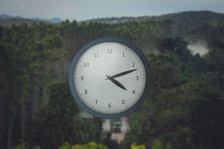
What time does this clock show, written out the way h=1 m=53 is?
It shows h=4 m=12
